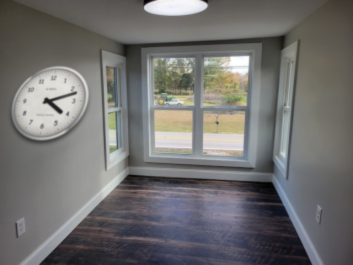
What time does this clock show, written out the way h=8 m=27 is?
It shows h=4 m=12
